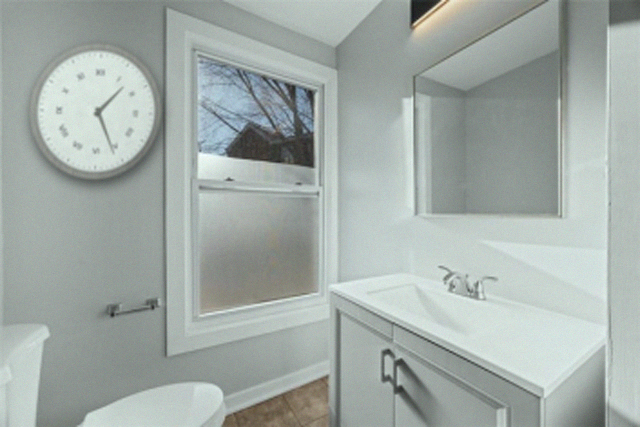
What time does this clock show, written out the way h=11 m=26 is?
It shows h=1 m=26
